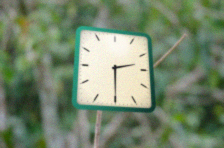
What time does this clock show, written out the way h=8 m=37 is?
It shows h=2 m=30
